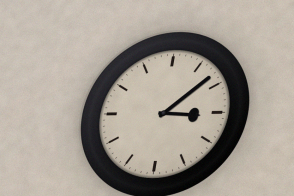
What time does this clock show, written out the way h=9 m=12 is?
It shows h=3 m=8
